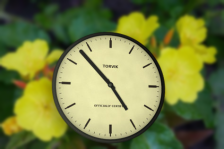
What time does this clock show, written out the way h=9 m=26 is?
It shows h=4 m=53
